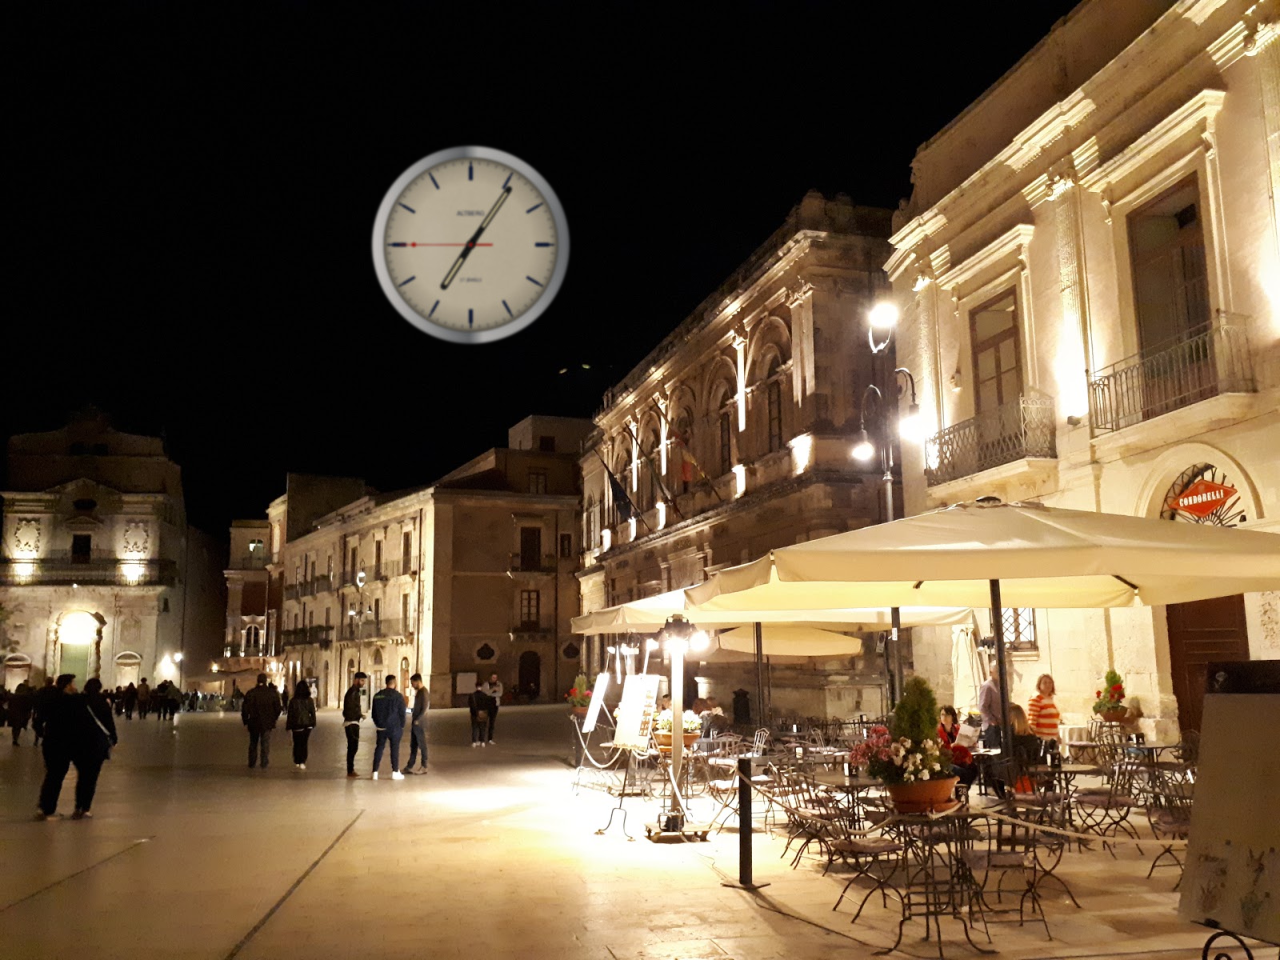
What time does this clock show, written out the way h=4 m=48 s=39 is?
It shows h=7 m=5 s=45
